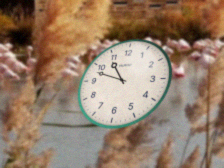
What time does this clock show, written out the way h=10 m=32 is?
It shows h=10 m=48
